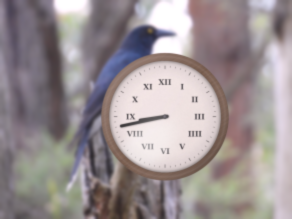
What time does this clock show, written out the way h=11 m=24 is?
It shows h=8 m=43
